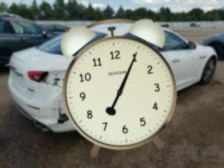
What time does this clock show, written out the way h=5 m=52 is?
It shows h=7 m=5
